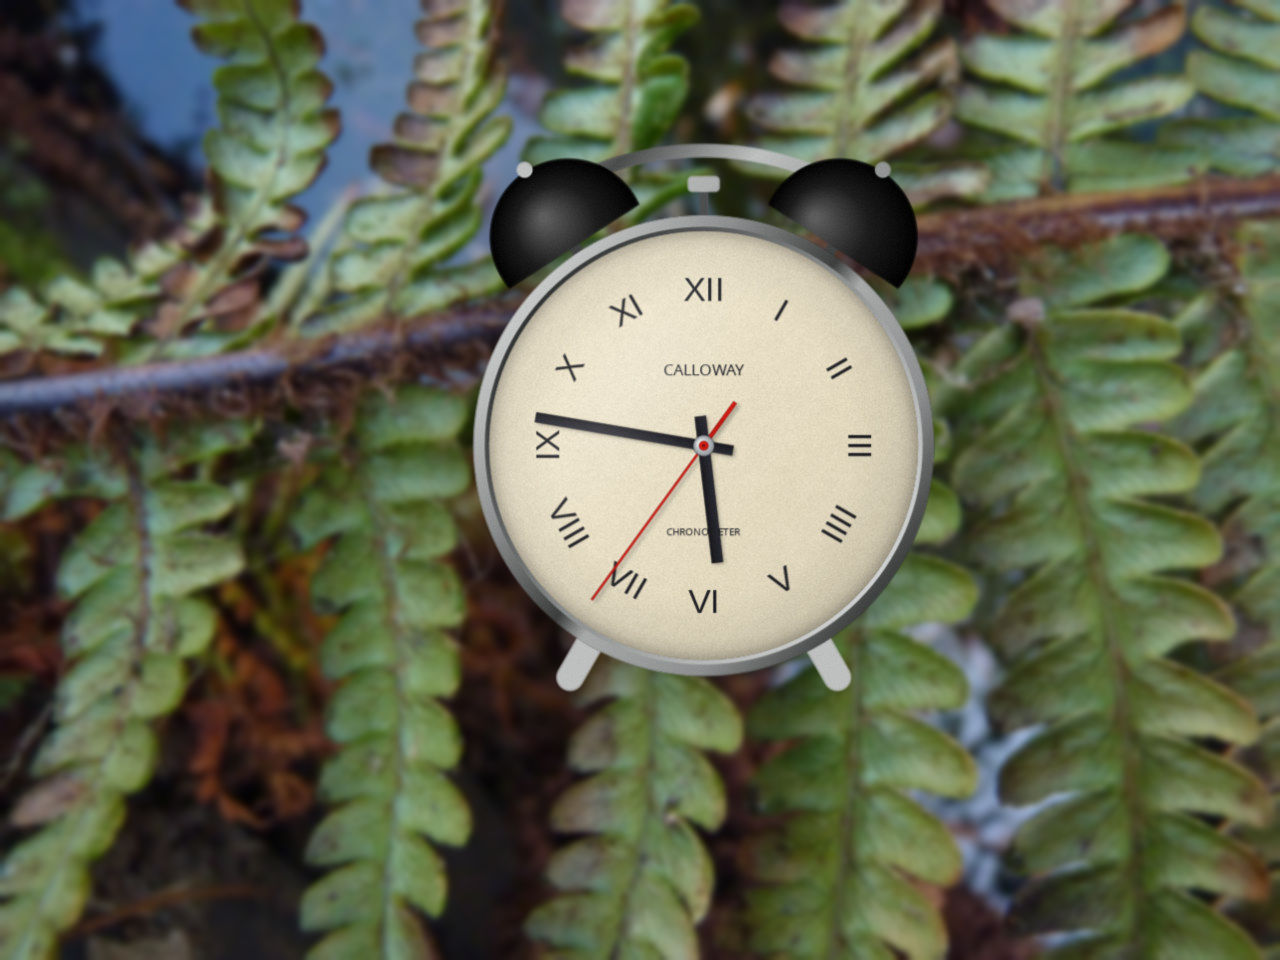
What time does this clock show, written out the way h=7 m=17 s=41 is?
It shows h=5 m=46 s=36
